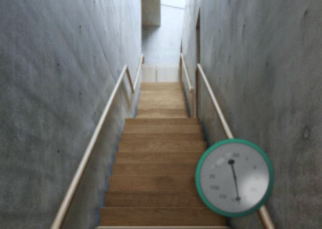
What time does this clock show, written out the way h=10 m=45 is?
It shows h=11 m=28
